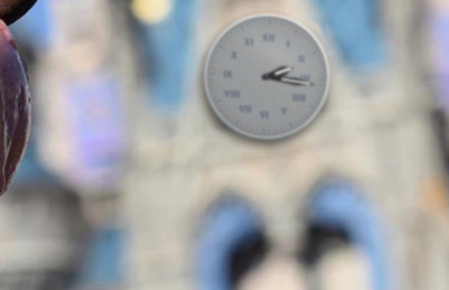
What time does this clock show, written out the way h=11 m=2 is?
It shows h=2 m=16
